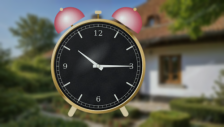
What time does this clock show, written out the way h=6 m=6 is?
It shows h=10 m=15
